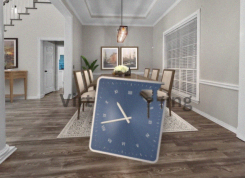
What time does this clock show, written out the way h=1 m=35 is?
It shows h=10 m=42
